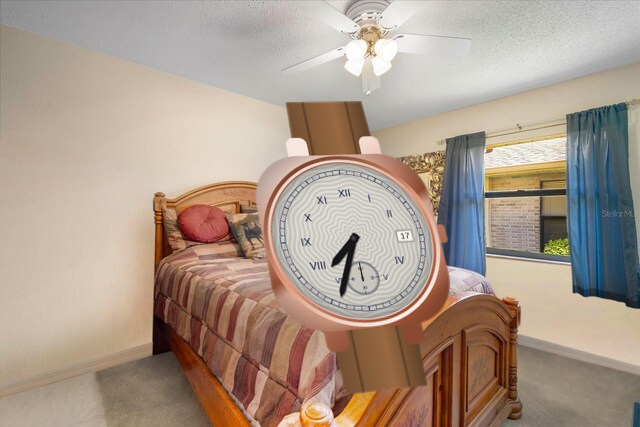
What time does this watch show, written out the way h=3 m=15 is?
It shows h=7 m=34
